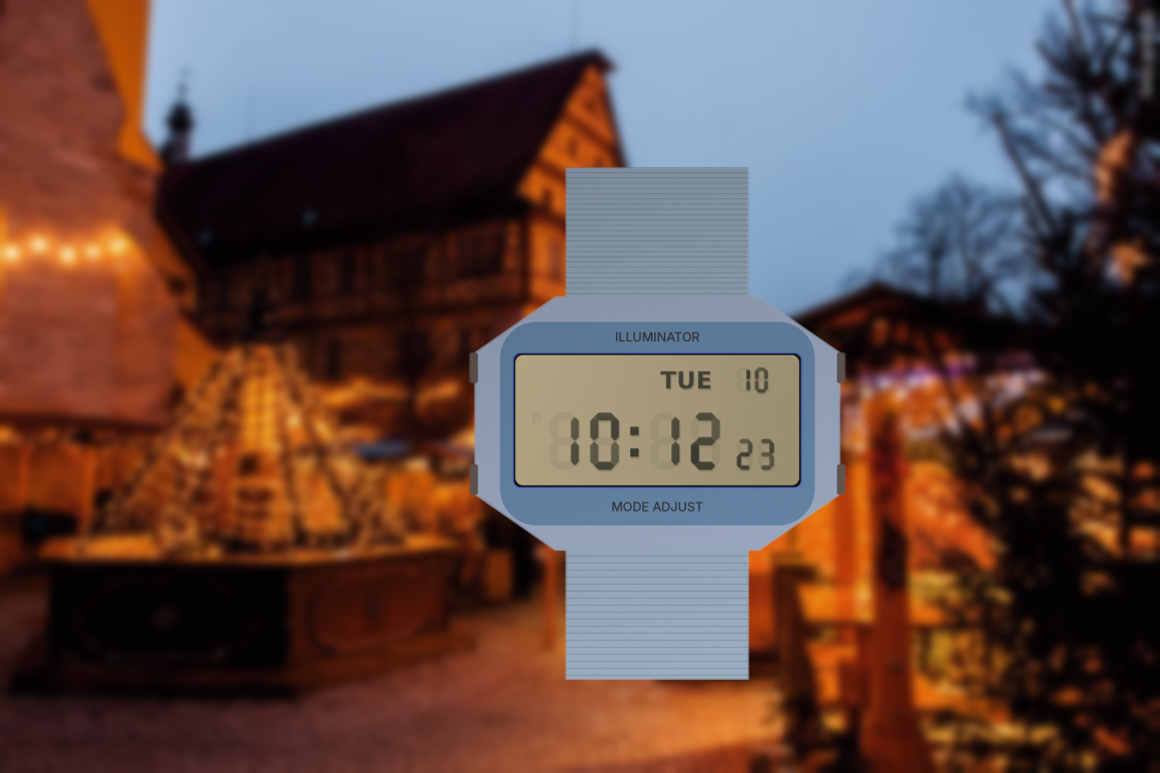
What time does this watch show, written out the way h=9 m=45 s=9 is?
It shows h=10 m=12 s=23
